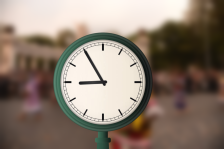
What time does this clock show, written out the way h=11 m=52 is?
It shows h=8 m=55
